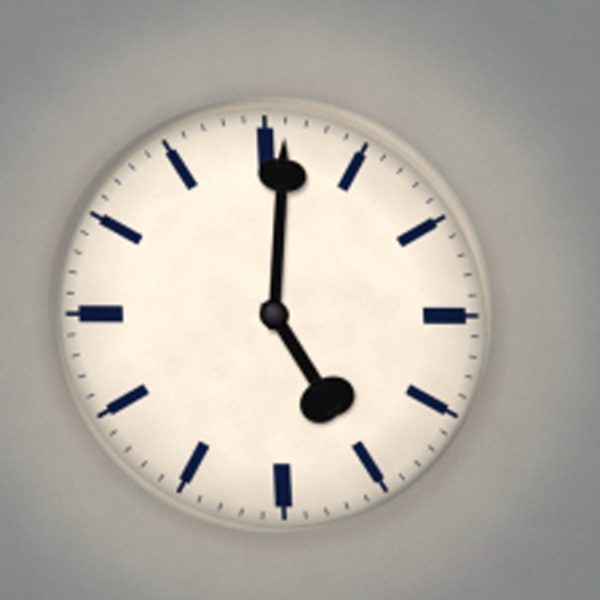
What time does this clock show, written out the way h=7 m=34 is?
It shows h=5 m=1
